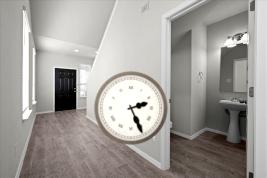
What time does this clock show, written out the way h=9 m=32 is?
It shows h=2 m=26
